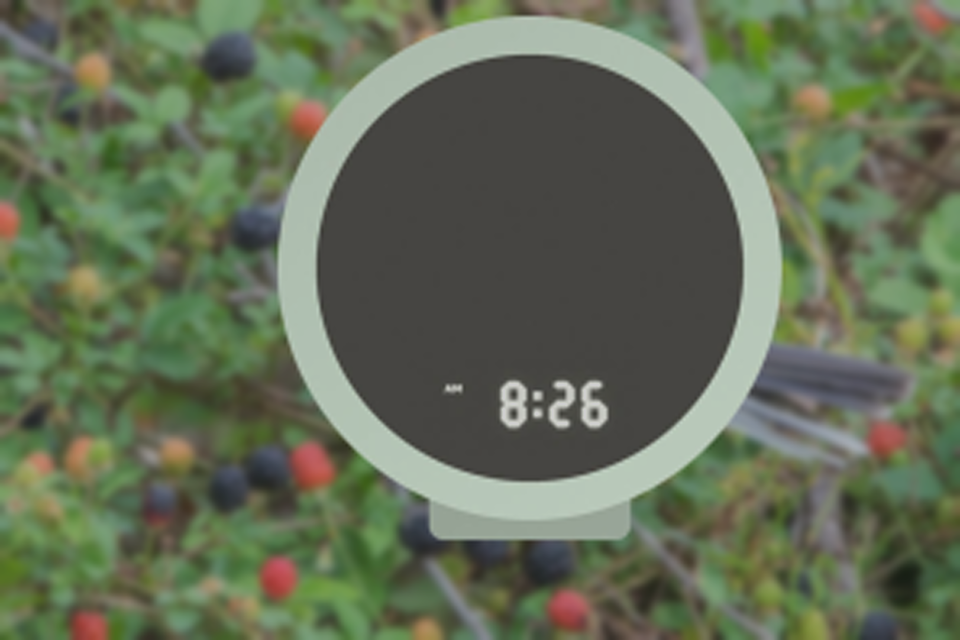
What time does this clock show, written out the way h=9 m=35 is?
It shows h=8 m=26
